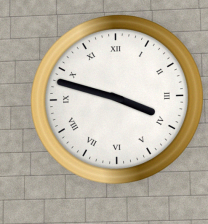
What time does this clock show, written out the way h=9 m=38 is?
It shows h=3 m=48
